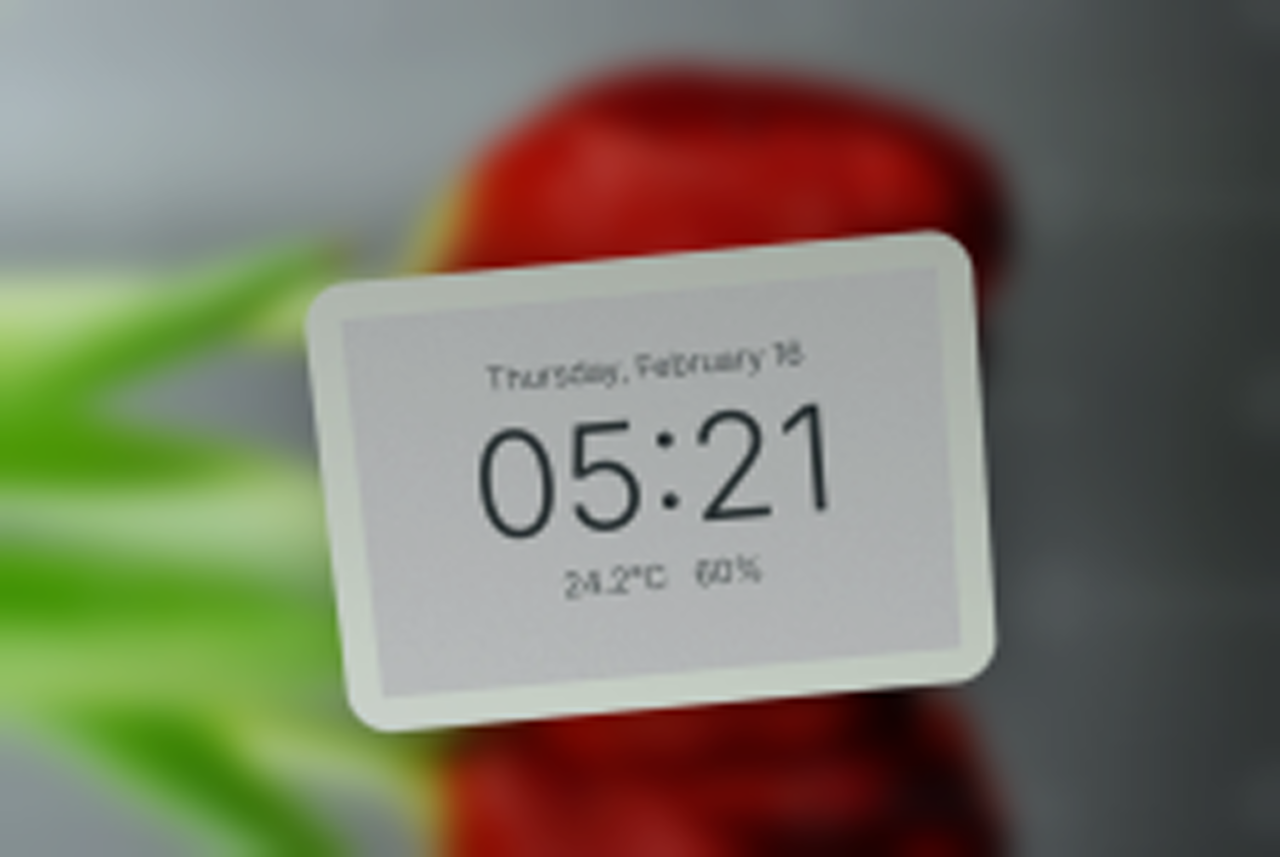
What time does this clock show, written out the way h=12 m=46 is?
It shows h=5 m=21
